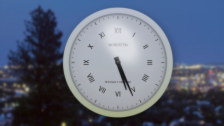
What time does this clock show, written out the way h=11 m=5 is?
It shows h=5 m=26
